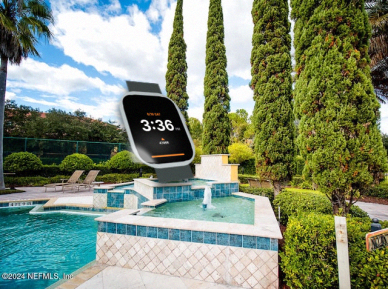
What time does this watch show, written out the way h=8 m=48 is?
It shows h=3 m=36
